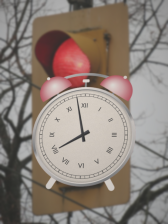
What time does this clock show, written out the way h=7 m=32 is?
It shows h=7 m=58
